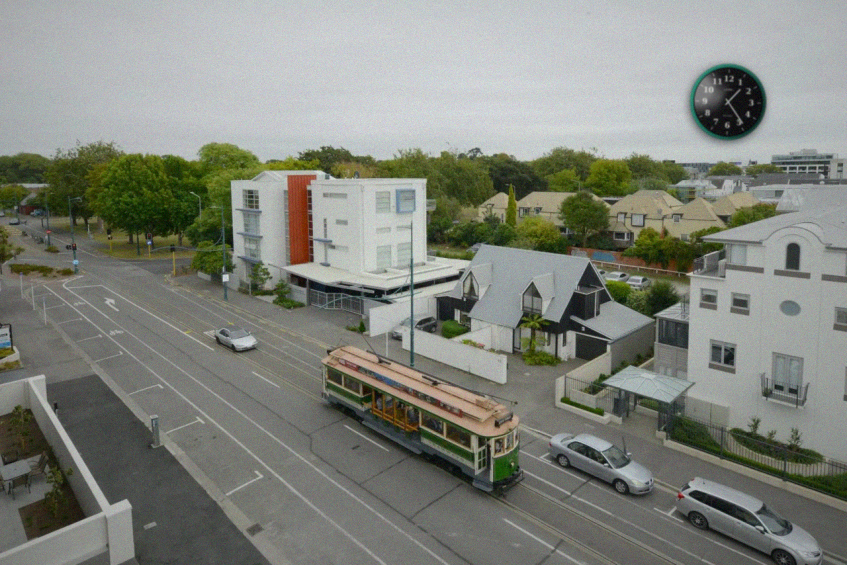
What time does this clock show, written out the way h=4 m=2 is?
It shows h=1 m=24
